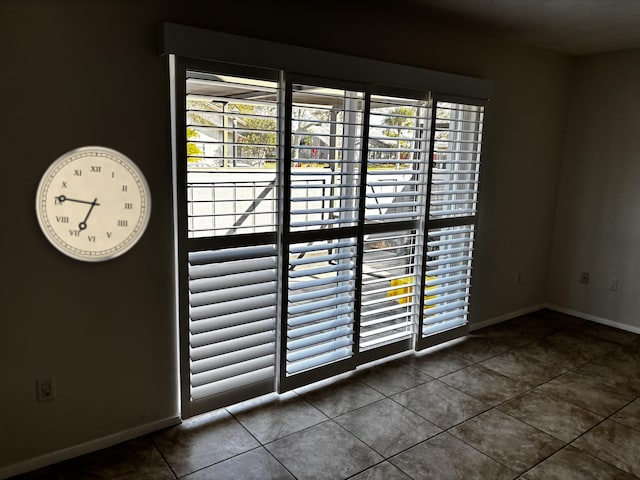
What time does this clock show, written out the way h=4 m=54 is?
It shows h=6 m=46
